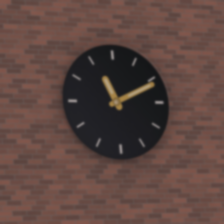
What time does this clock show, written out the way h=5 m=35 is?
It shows h=11 m=11
